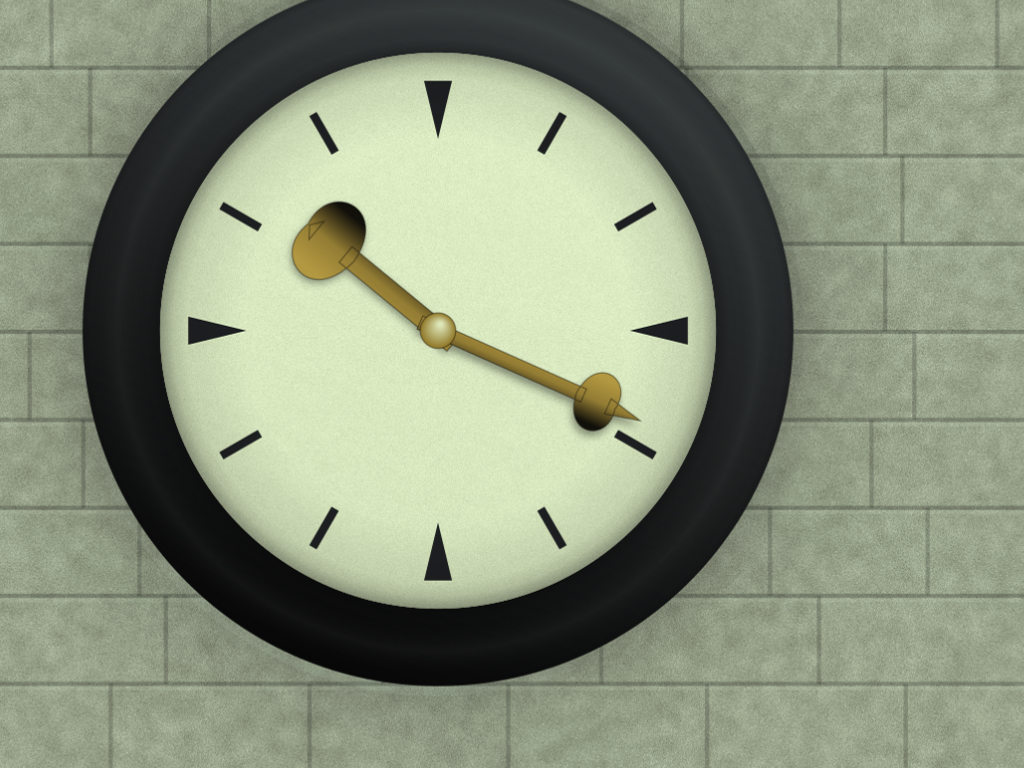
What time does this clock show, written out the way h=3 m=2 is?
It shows h=10 m=19
